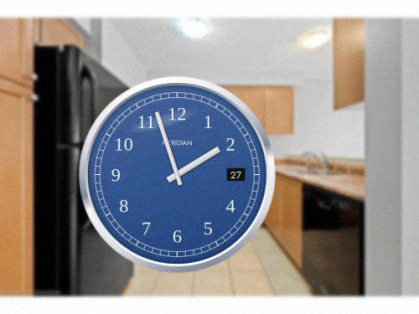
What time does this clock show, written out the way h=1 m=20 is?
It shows h=1 m=57
